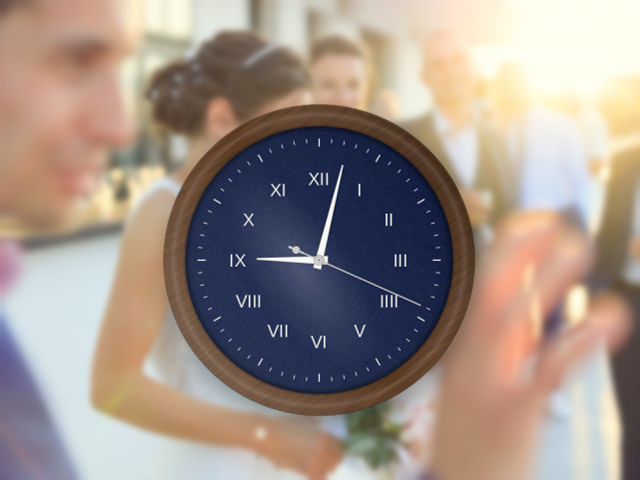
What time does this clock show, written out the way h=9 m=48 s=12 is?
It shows h=9 m=2 s=19
